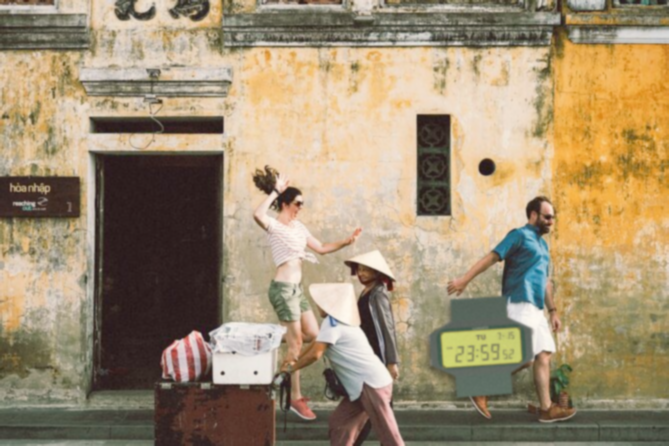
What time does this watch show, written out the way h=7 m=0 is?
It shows h=23 m=59
